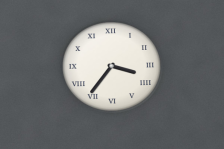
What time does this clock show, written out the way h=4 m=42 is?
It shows h=3 m=36
